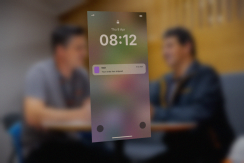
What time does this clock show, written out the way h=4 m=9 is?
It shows h=8 m=12
